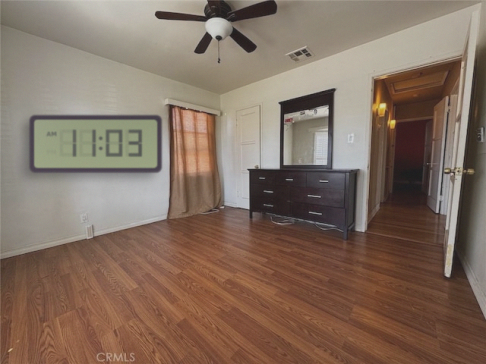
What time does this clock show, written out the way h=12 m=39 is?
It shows h=11 m=3
